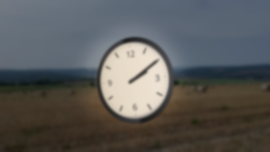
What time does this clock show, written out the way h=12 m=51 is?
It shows h=2 m=10
